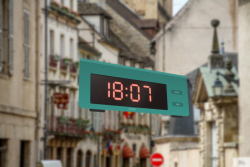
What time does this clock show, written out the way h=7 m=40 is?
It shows h=18 m=7
